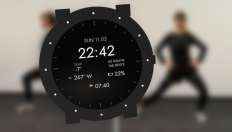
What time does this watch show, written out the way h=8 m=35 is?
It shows h=22 m=42
